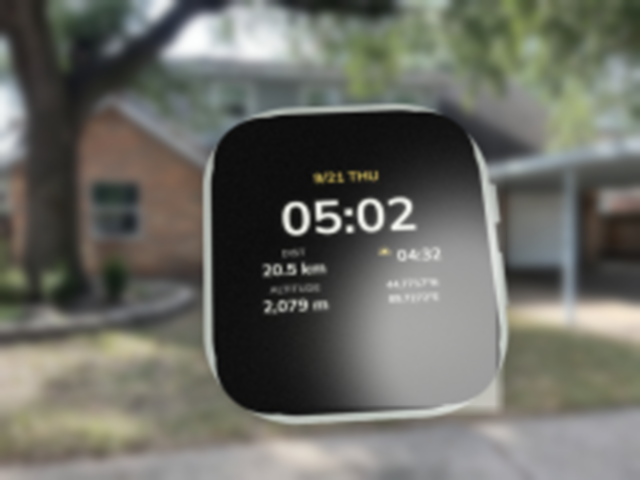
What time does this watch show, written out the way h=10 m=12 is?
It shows h=5 m=2
